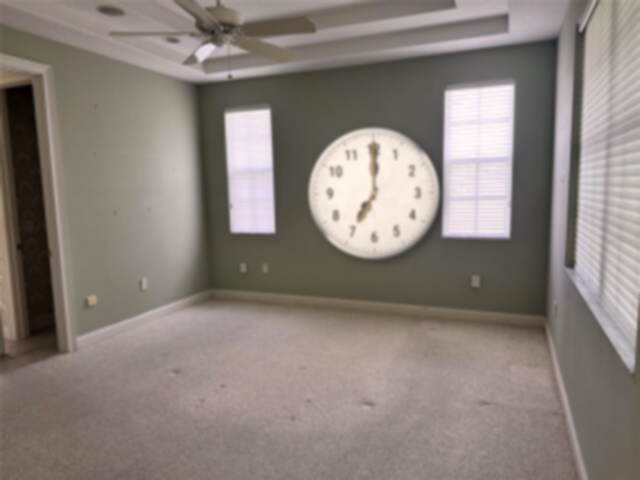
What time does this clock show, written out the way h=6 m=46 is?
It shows h=7 m=0
